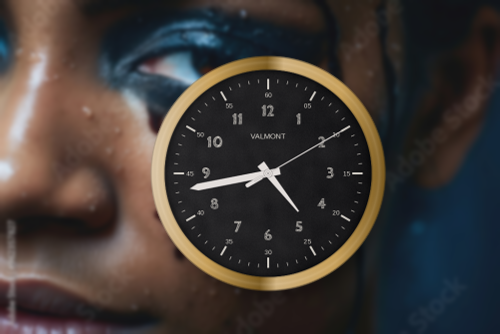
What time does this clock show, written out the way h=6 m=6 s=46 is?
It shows h=4 m=43 s=10
